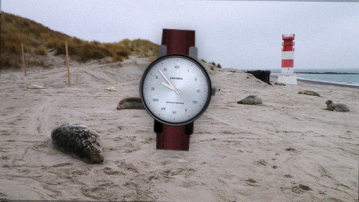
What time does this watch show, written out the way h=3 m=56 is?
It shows h=9 m=53
